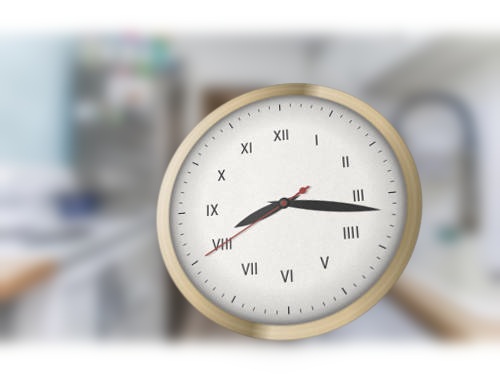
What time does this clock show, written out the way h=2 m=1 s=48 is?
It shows h=8 m=16 s=40
